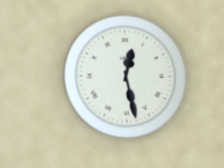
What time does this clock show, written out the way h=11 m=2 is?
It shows h=12 m=28
